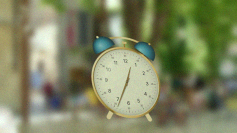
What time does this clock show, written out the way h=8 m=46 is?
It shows h=12 m=34
